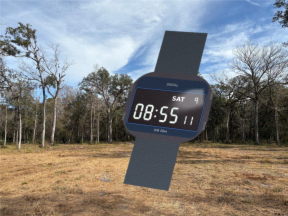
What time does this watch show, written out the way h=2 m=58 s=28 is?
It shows h=8 m=55 s=11
